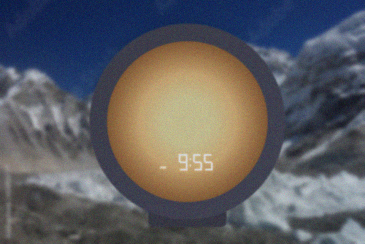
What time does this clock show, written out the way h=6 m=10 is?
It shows h=9 m=55
